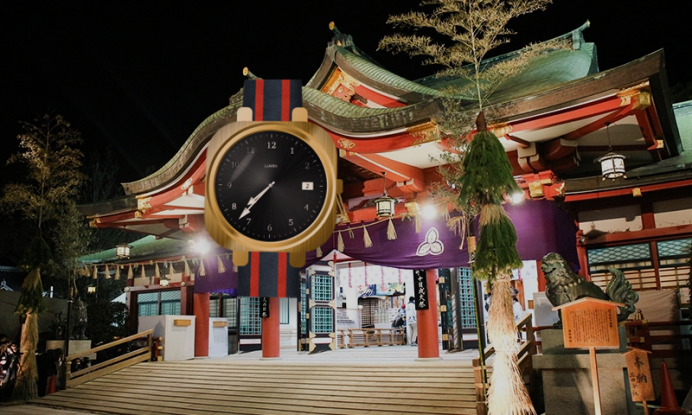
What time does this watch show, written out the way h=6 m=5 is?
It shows h=7 m=37
